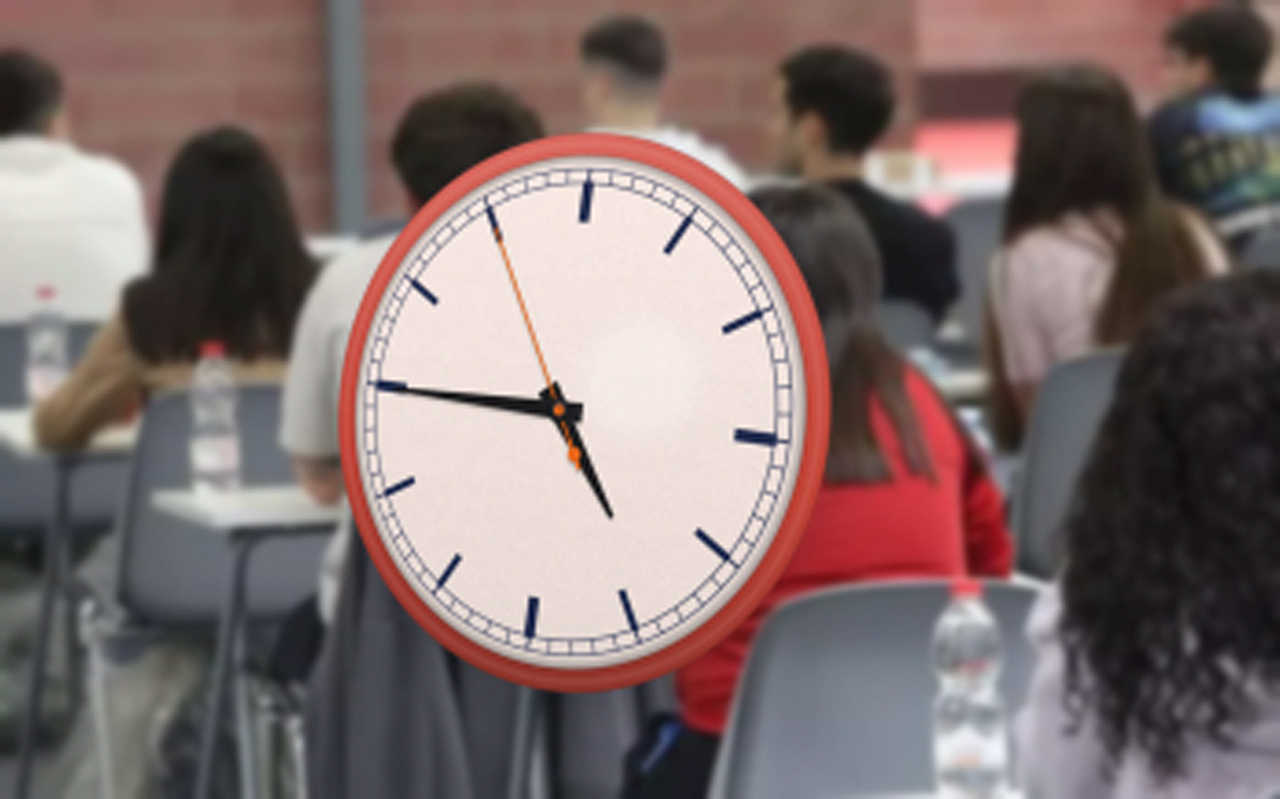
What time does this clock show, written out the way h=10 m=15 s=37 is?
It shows h=4 m=44 s=55
